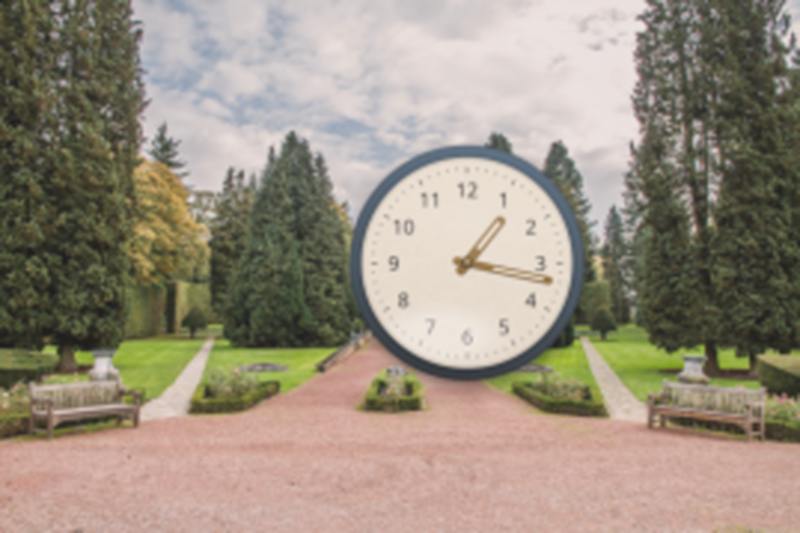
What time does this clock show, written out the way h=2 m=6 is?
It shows h=1 m=17
